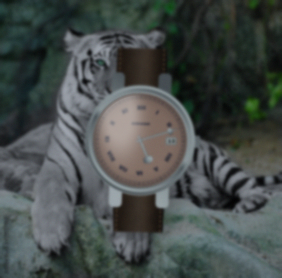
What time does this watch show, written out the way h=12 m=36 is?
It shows h=5 m=12
